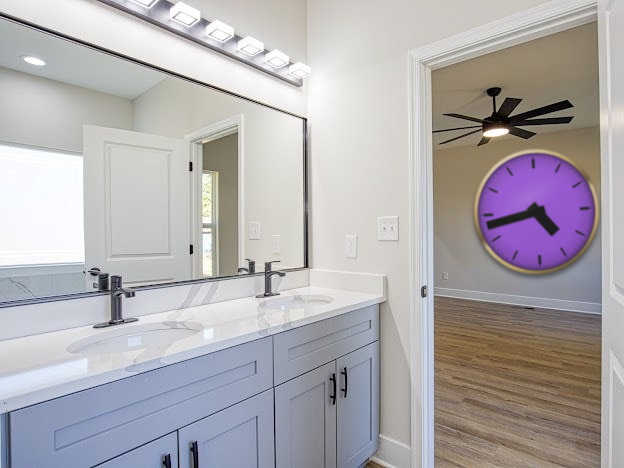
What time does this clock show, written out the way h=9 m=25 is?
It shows h=4 m=43
